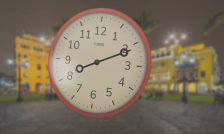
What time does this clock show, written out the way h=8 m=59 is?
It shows h=8 m=11
